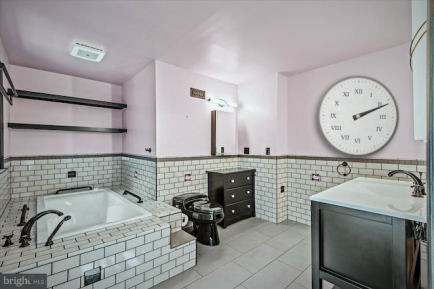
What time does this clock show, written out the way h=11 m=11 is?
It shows h=2 m=11
